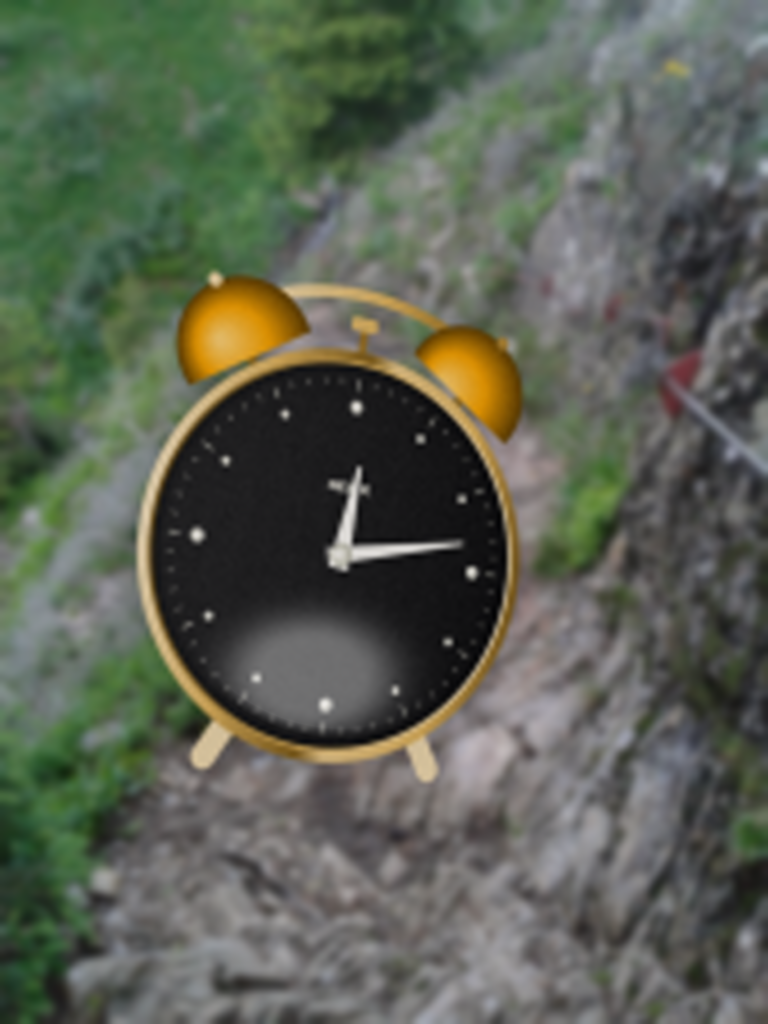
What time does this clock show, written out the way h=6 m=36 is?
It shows h=12 m=13
